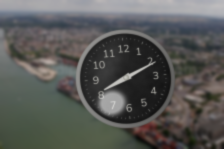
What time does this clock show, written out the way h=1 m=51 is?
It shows h=8 m=11
